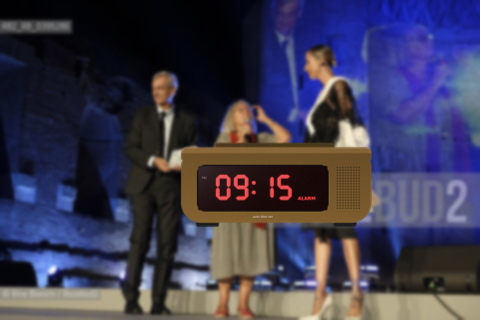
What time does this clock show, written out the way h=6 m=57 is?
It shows h=9 m=15
